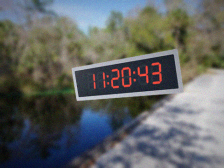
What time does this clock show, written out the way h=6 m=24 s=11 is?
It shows h=11 m=20 s=43
